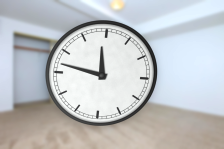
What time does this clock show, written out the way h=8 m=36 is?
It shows h=11 m=47
